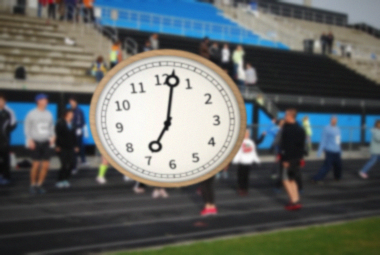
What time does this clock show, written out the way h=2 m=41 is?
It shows h=7 m=2
